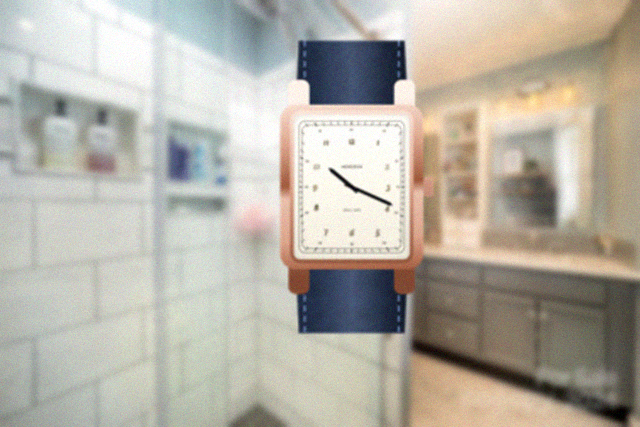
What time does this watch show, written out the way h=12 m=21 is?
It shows h=10 m=19
